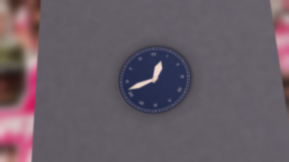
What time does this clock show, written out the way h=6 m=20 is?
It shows h=12 m=42
